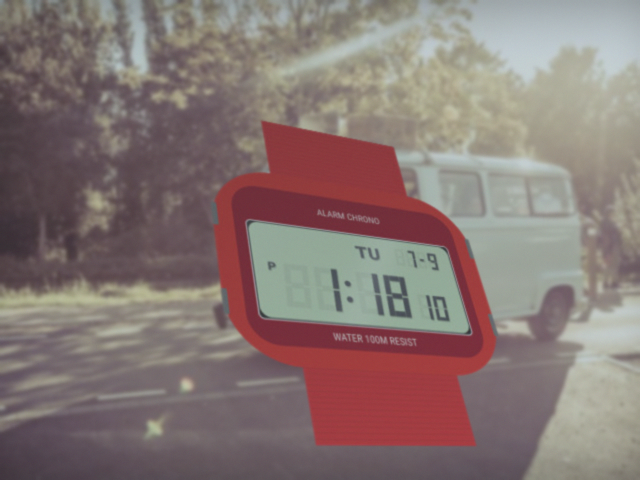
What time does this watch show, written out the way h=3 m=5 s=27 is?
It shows h=1 m=18 s=10
